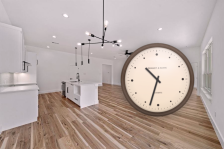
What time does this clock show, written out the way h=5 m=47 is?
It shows h=10 m=33
